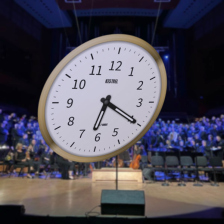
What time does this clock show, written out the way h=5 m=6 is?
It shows h=6 m=20
